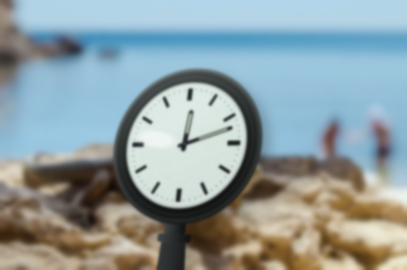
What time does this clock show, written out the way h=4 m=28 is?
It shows h=12 m=12
